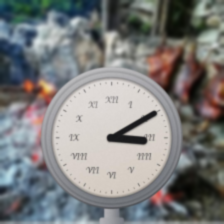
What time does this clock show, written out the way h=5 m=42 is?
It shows h=3 m=10
